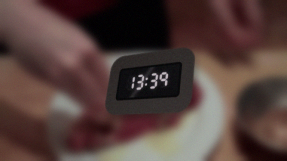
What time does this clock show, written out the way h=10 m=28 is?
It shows h=13 m=39
